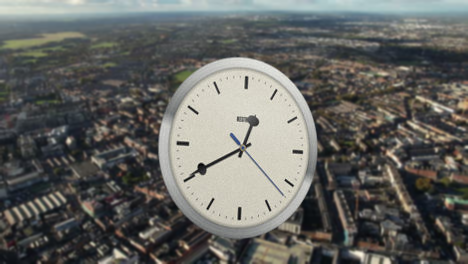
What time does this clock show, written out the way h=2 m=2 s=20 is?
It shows h=12 m=40 s=22
